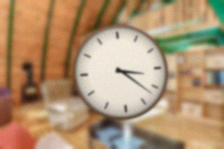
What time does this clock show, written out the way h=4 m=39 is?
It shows h=3 m=22
